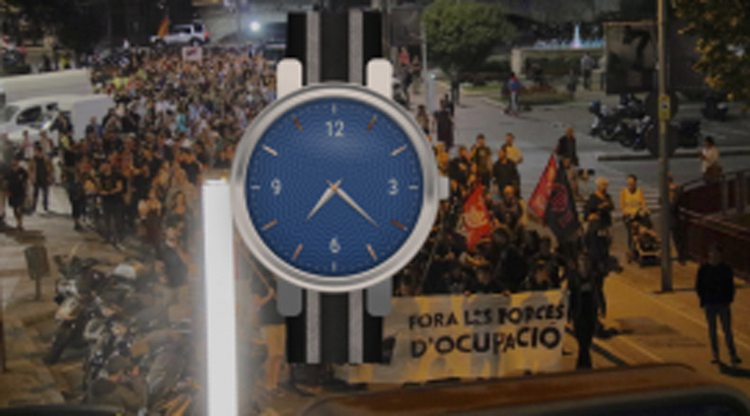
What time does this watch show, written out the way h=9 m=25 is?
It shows h=7 m=22
